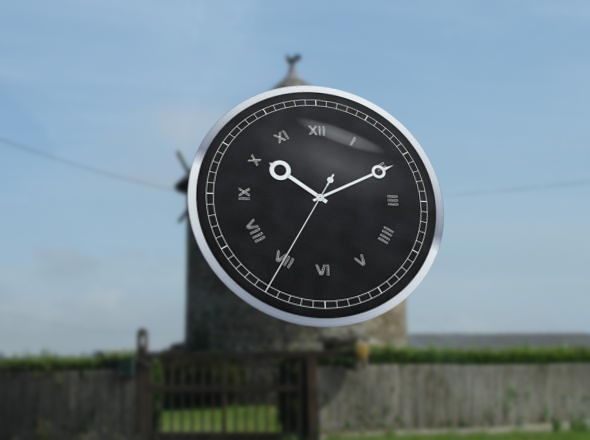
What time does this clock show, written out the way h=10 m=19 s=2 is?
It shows h=10 m=10 s=35
